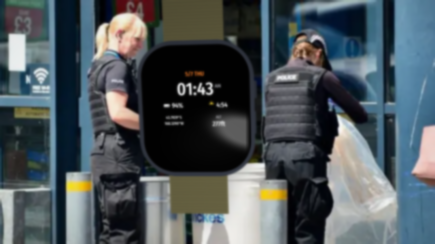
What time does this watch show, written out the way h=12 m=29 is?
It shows h=1 m=43
